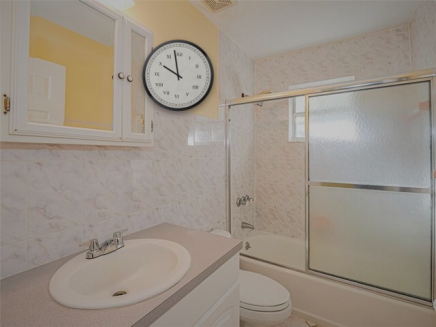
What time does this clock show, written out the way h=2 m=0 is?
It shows h=9 m=58
